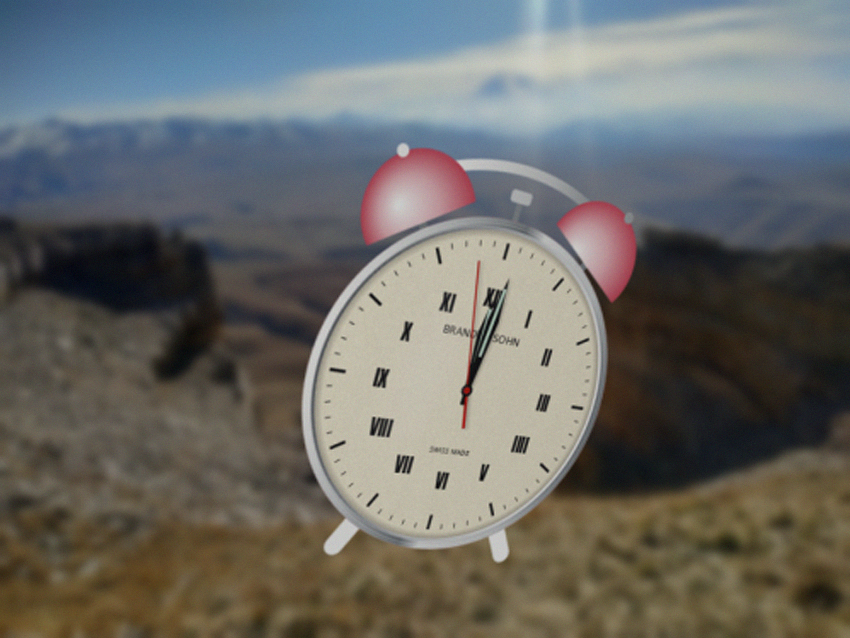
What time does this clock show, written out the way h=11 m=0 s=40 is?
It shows h=12 m=0 s=58
